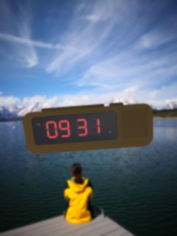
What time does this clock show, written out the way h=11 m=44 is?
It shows h=9 m=31
